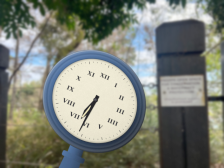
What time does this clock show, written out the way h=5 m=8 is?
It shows h=6 m=31
